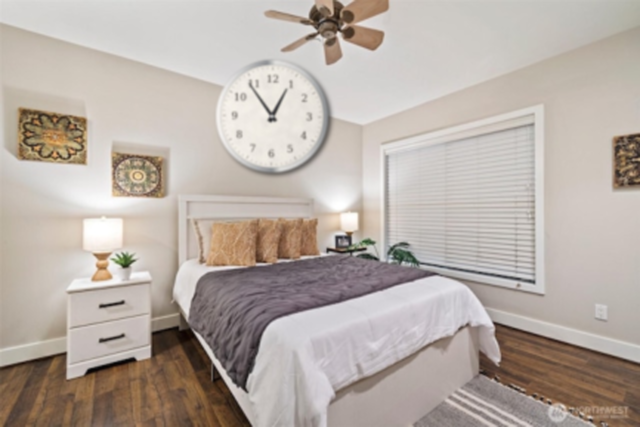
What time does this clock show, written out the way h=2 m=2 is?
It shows h=12 m=54
